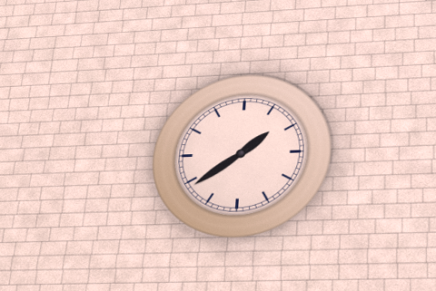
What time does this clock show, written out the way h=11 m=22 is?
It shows h=1 m=39
